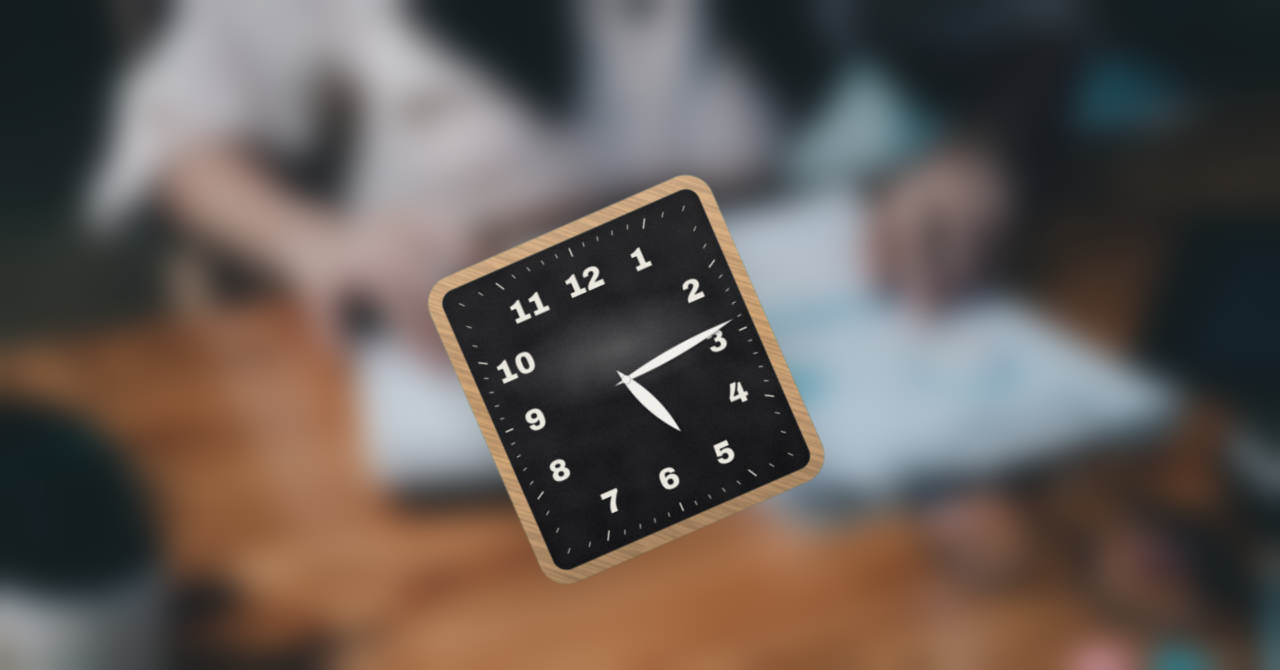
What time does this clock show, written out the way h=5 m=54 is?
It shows h=5 m=14
